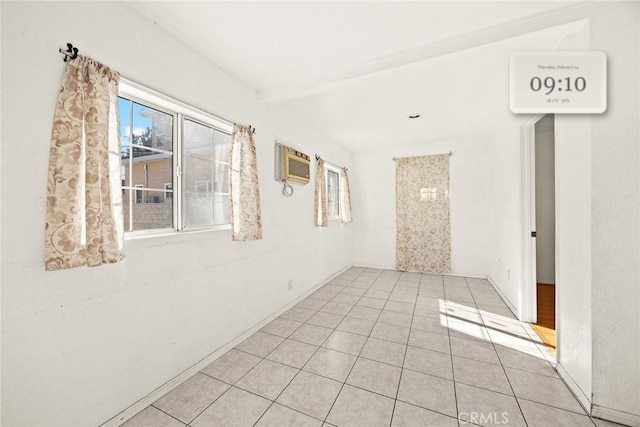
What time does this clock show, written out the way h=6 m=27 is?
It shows h=9 m=10
